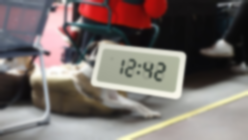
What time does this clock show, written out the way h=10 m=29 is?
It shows h=12 m=42
